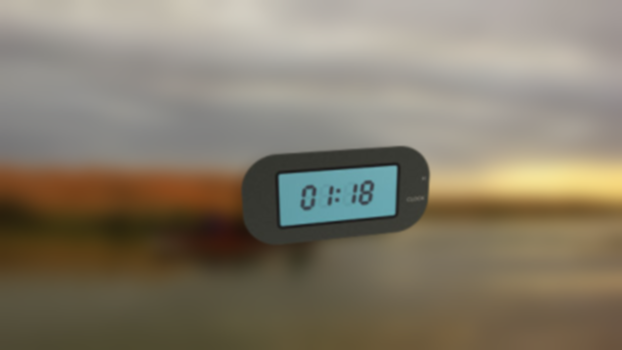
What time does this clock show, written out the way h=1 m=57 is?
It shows h=1 m=18
